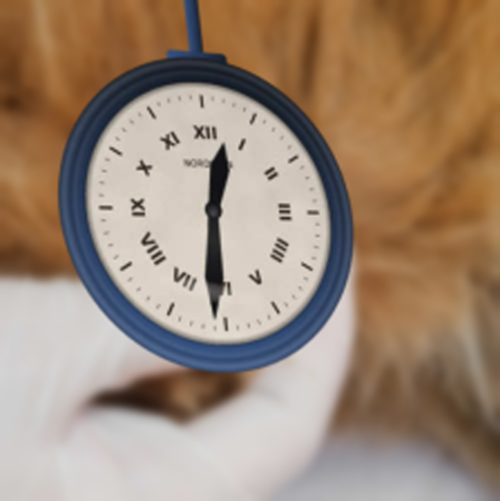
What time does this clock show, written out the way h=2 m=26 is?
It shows h=12 m=31
